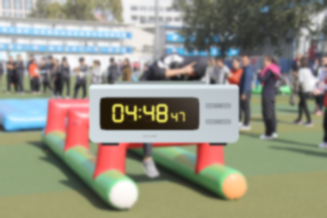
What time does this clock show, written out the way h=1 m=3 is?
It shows h=4 m=48
